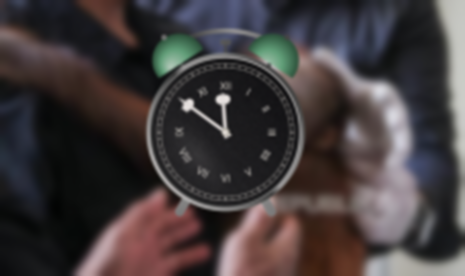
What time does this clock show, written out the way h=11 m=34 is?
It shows h=11 m=51
